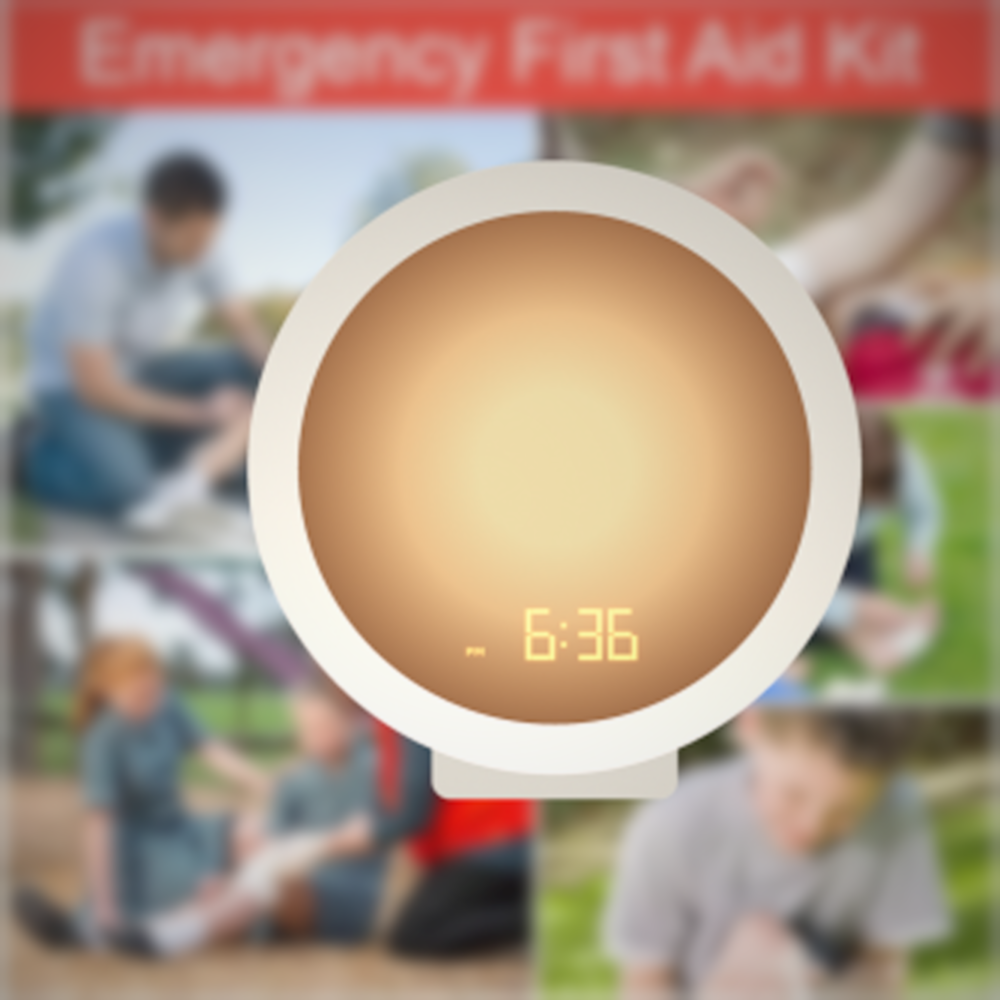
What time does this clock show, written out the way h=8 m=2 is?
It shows h=6 m=36
